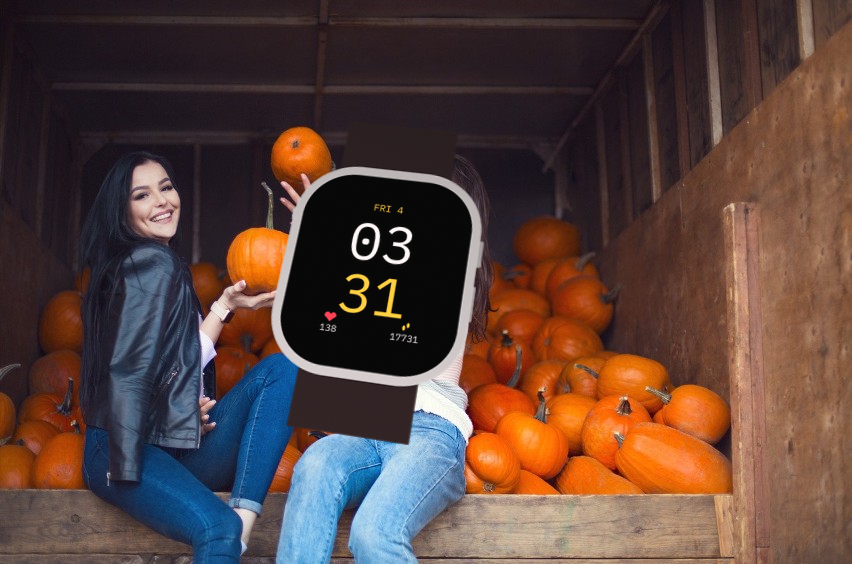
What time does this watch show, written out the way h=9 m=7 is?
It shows h=3 m=31
